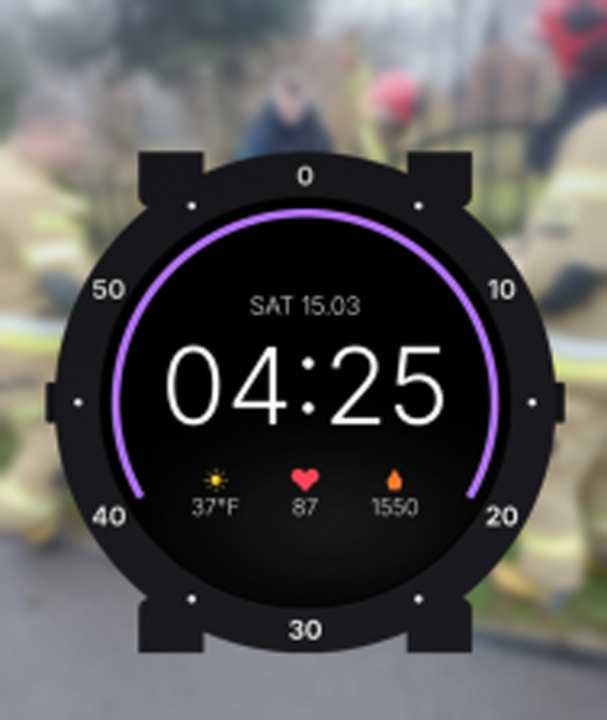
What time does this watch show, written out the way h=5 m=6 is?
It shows h=4 m=25
